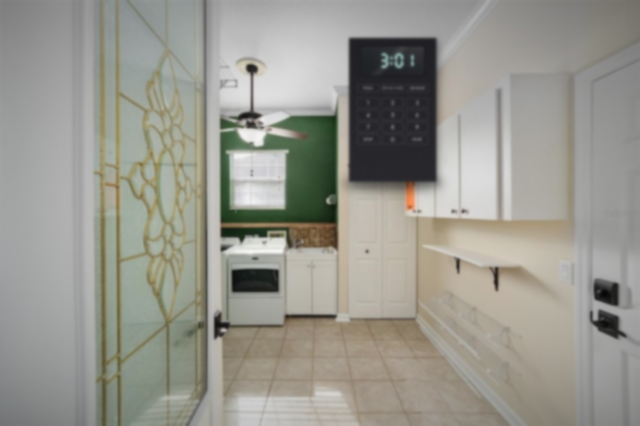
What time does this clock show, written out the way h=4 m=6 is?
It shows h=3 m=1
